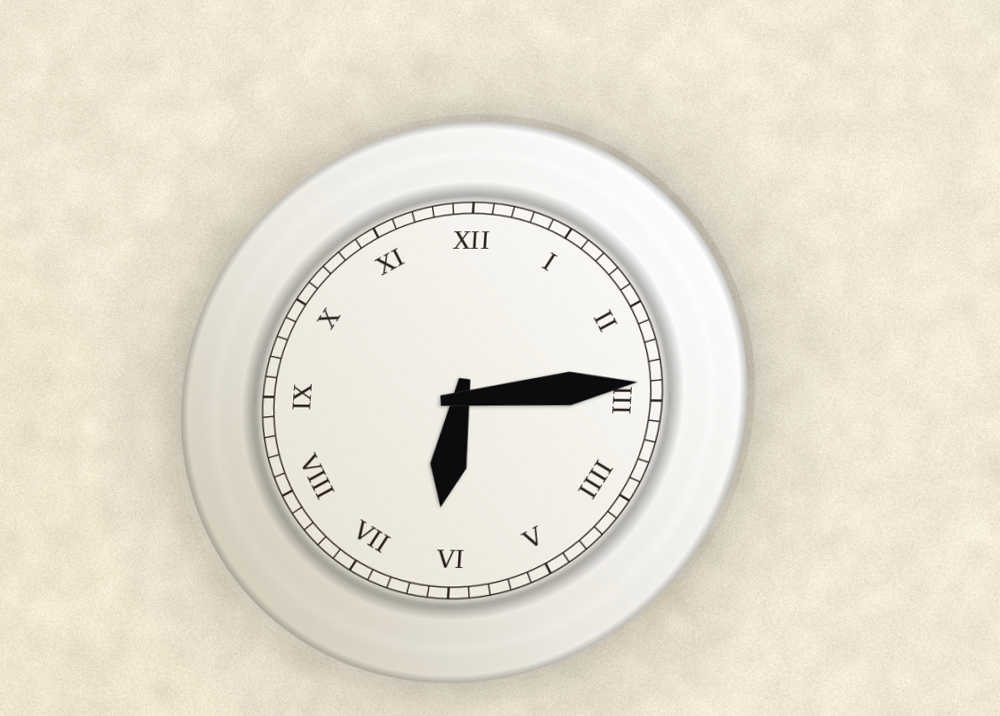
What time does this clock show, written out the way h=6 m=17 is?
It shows h=6 m=14
